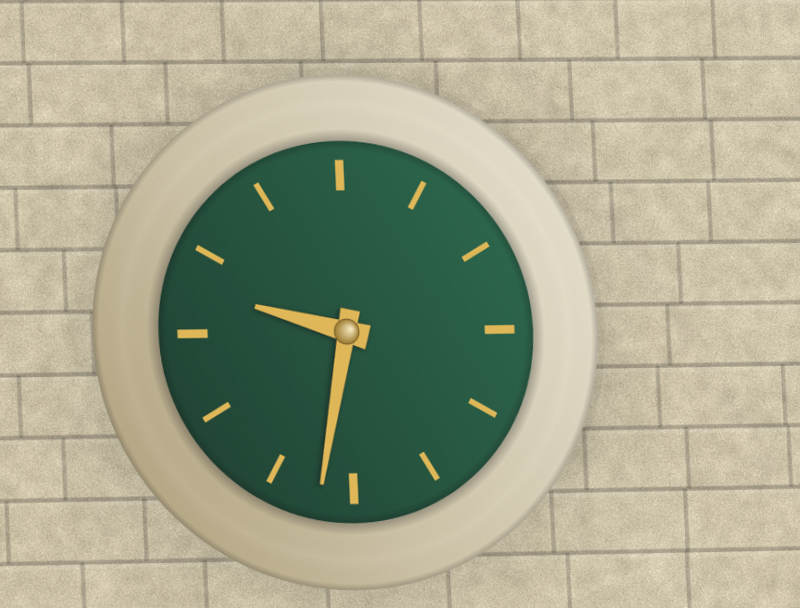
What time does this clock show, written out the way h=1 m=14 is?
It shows h=9 m=32
